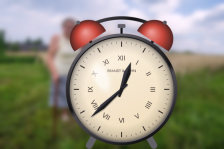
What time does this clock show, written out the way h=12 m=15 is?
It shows h=12 m=38
